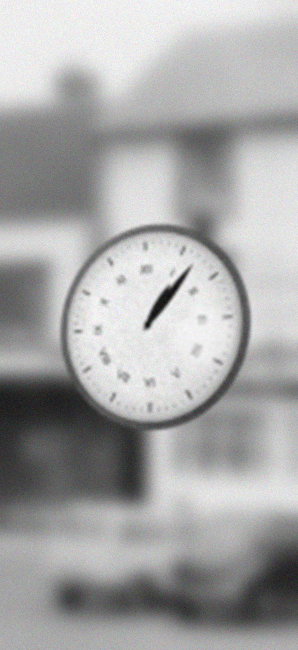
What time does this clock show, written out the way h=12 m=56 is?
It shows h=1 m=7
